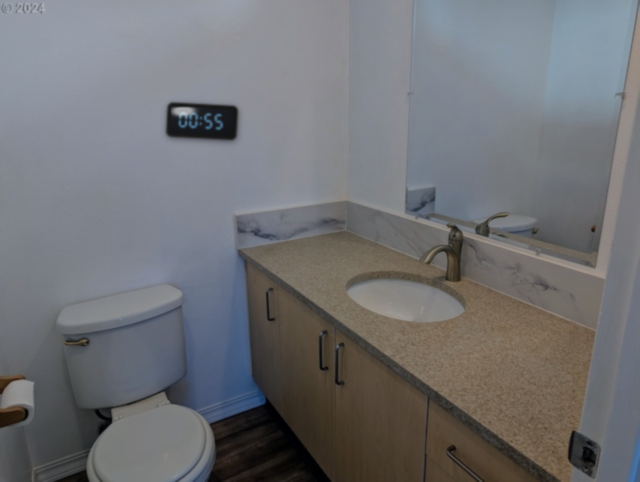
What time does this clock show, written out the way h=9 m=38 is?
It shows h=0 m=55
